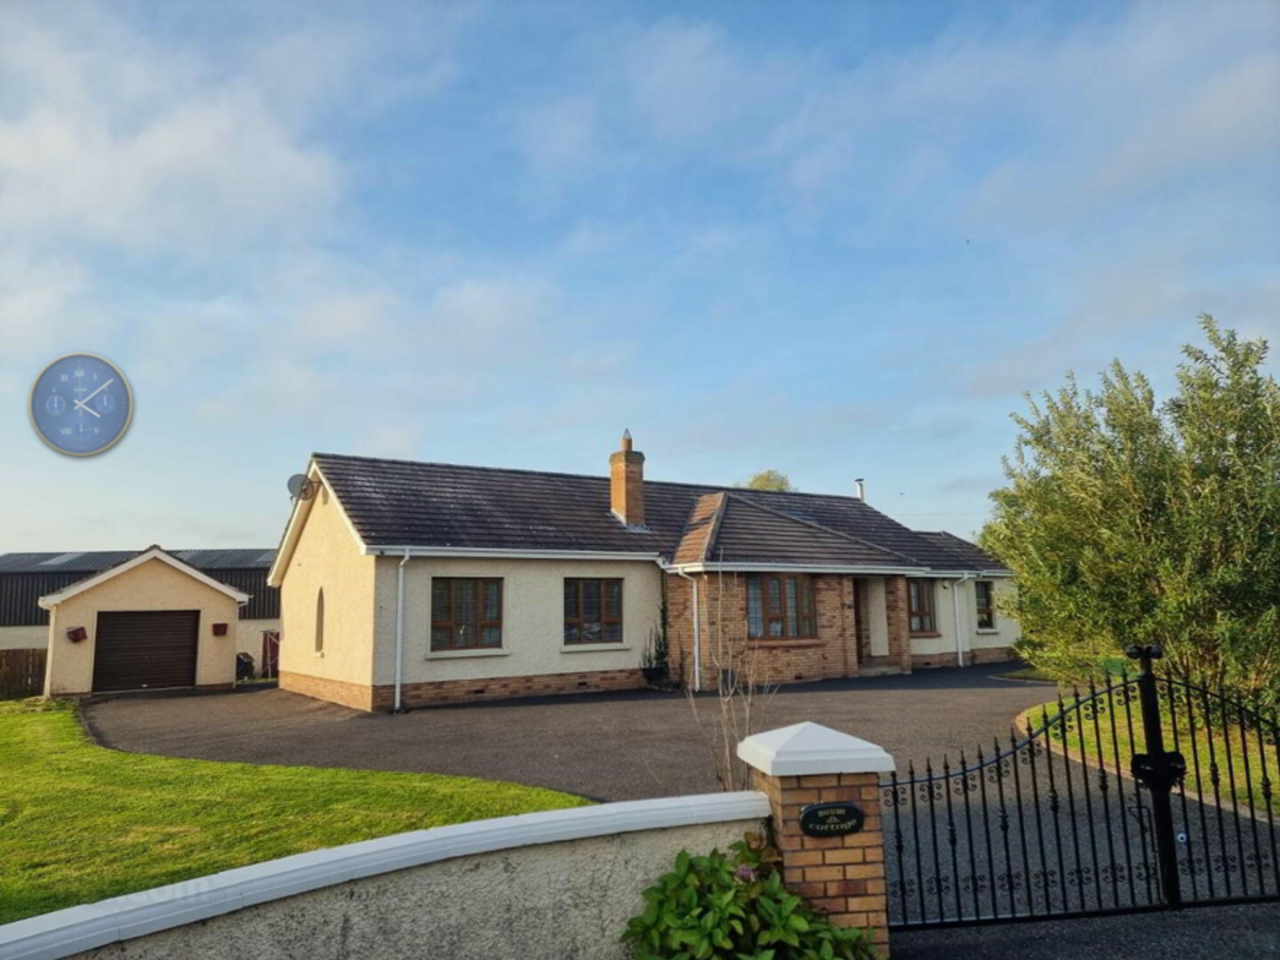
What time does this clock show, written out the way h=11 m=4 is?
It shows h=4 m=9
